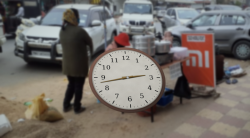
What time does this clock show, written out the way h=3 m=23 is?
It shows h=2 m=43
